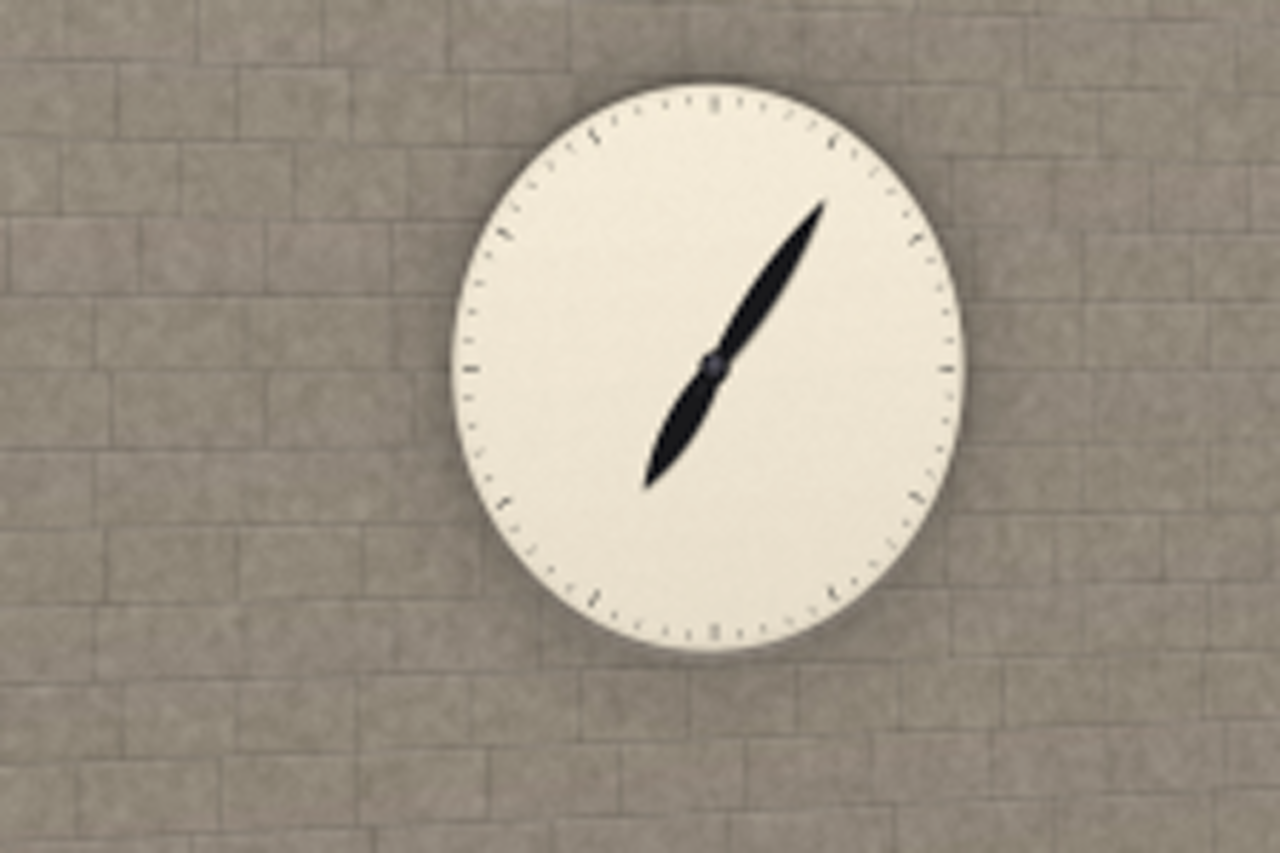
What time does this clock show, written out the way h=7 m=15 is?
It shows h=7 m=6
